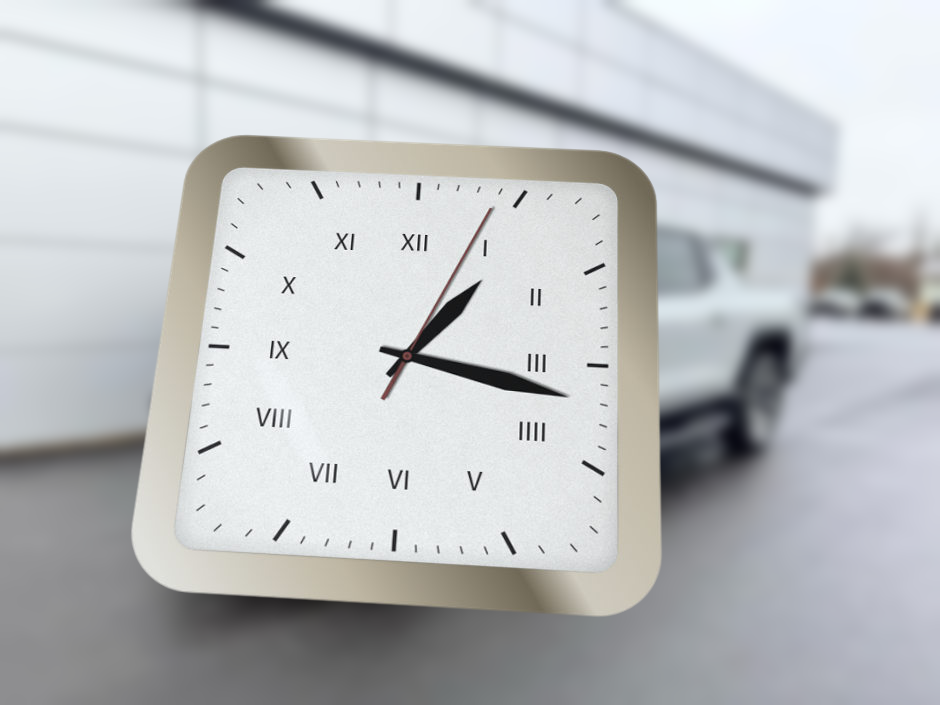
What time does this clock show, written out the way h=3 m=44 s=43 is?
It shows h=1 m=17 s=4
